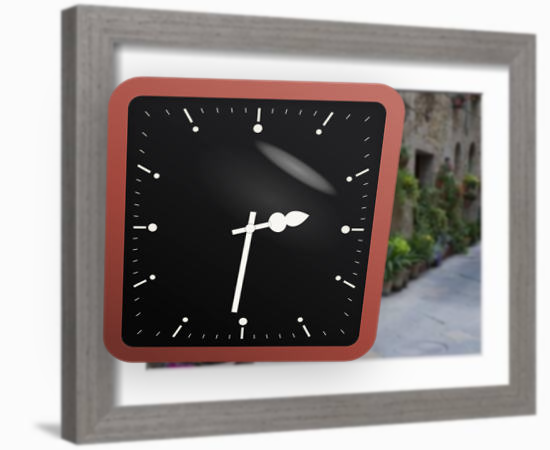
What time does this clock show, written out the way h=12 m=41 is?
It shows h=2 m=31
